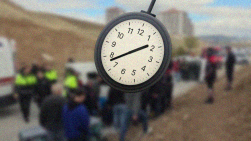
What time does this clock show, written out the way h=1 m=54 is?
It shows h=1 m=38
